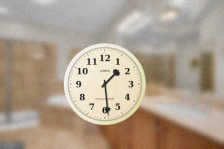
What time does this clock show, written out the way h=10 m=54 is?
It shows h=1 m=29
